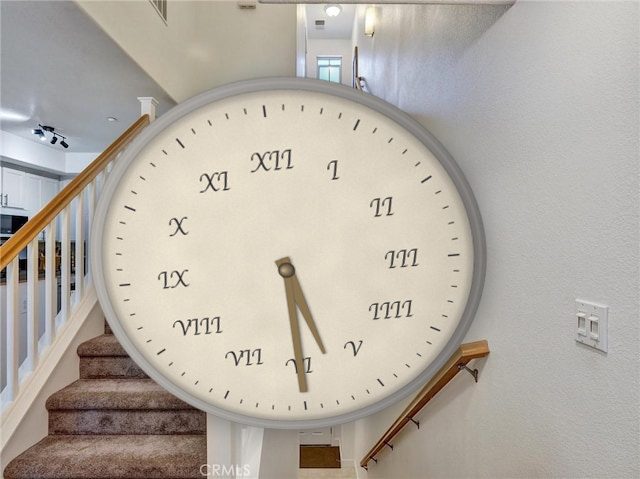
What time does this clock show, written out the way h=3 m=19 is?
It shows h=5 m=30
